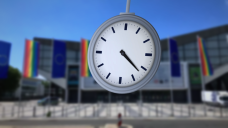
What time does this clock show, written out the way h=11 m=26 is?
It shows h=4 m=22
